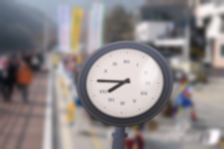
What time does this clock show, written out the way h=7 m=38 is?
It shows h=7 m=45
